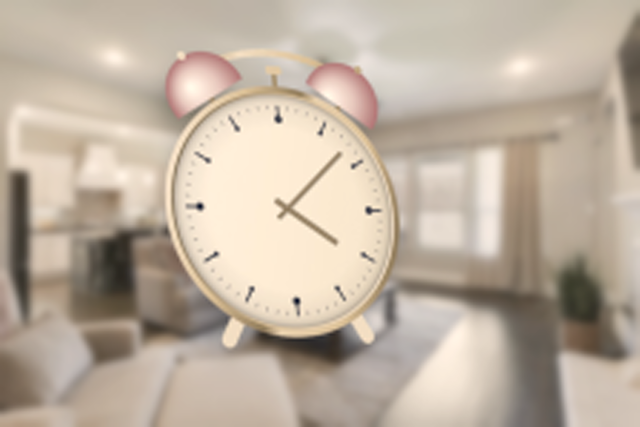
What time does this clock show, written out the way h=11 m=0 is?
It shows h=4 m=8
